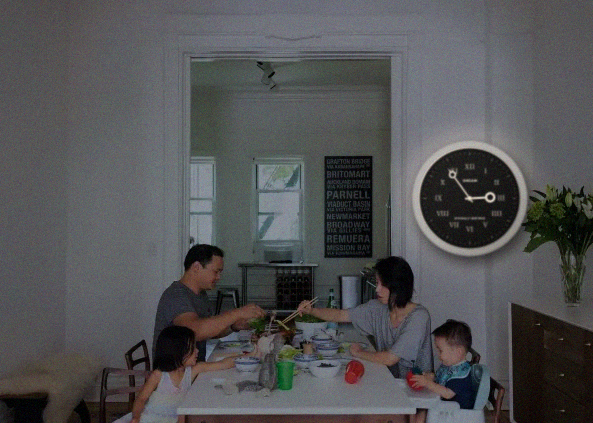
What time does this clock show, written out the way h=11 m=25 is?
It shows h=2 m=54
